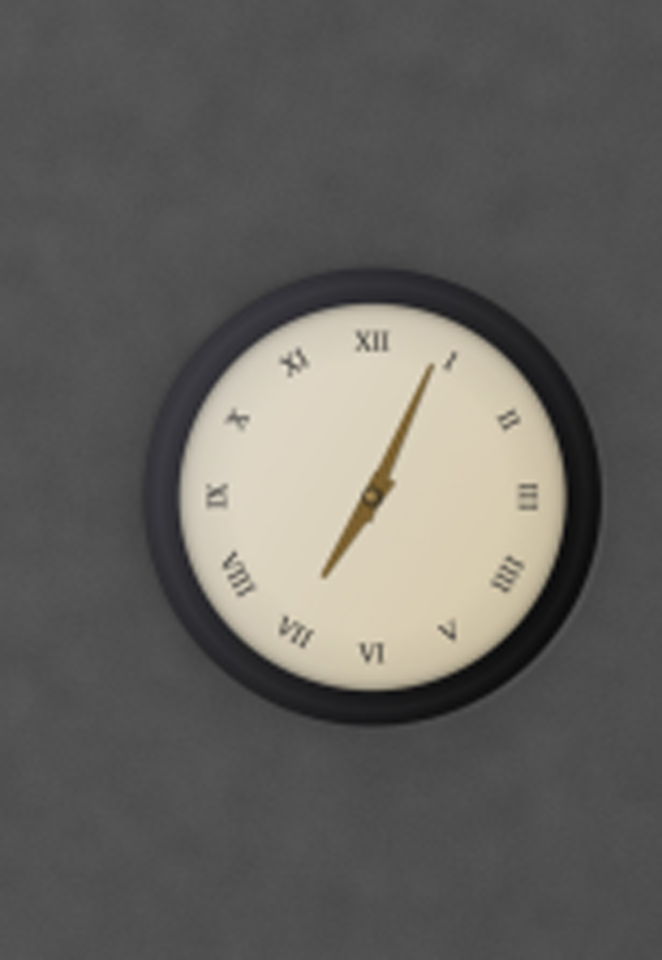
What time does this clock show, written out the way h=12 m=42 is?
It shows h=7 m=4
